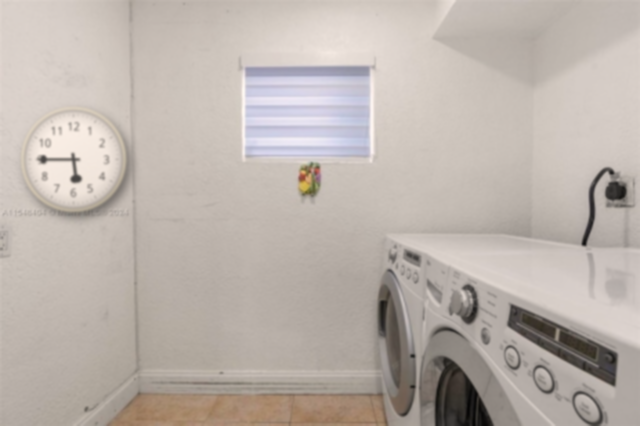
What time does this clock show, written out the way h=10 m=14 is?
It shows h=5 m=45
